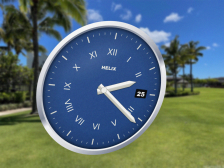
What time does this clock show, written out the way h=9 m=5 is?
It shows h=2 m=21
